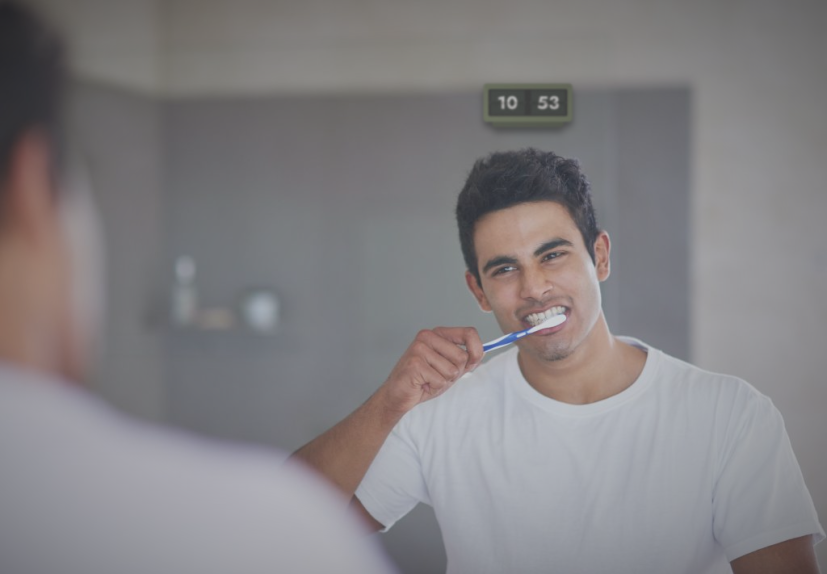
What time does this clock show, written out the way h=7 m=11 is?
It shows h=10 m=53
